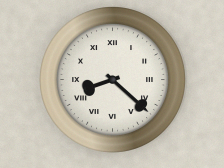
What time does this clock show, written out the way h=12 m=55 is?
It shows h=8 m=22
